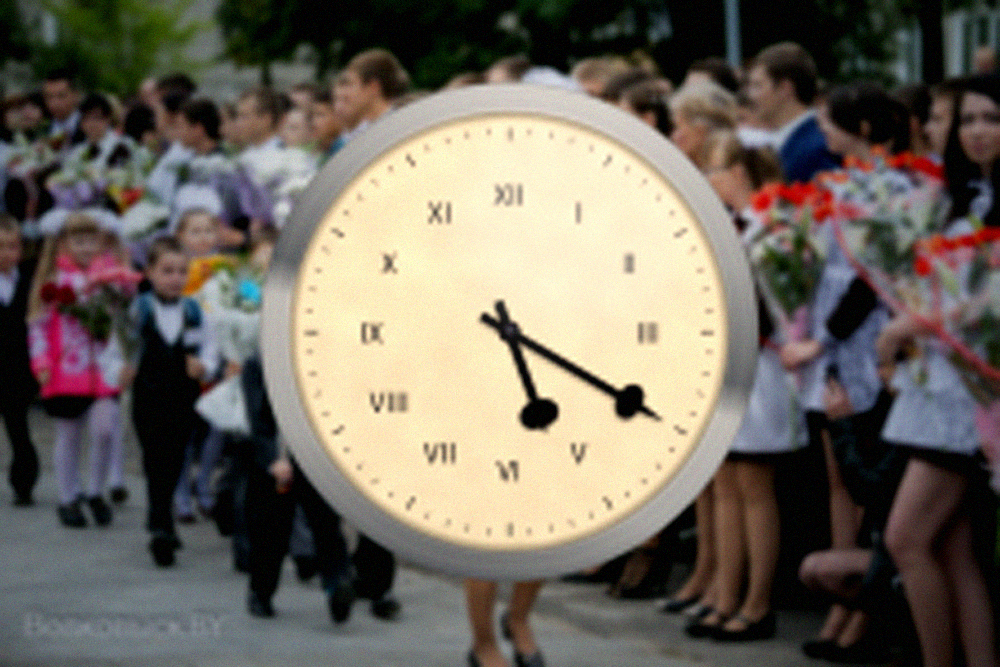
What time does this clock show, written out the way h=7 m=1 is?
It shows h=5 m=20
